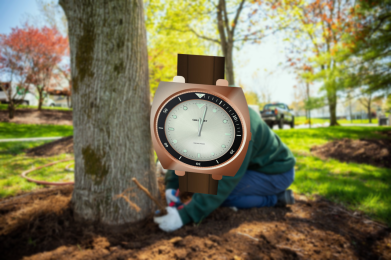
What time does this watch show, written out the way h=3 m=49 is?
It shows h=12 m=2
